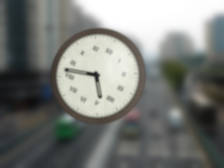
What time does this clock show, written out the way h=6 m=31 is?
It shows h=4 m=42
